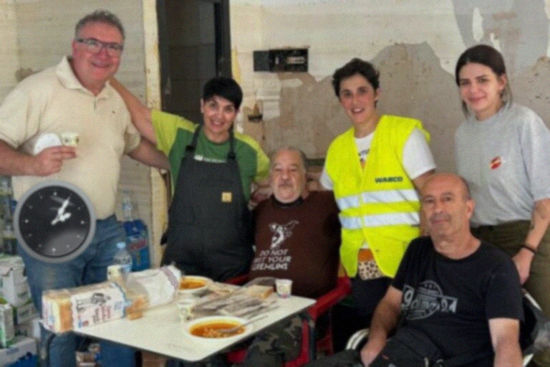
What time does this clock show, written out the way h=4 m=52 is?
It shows h=2 m=5
